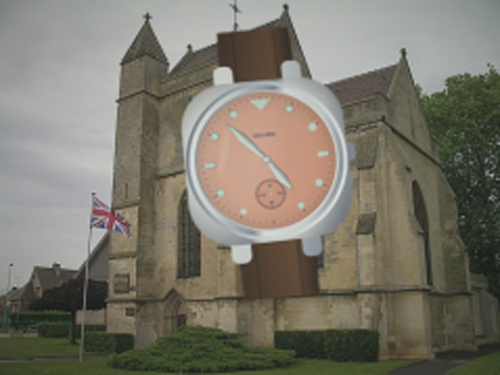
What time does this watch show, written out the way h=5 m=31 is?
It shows h=4 m=53
